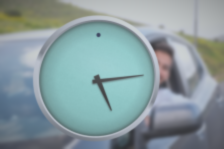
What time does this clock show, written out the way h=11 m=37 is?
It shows h=5 m=14
